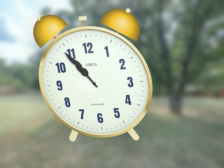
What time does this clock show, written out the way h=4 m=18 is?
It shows h=10 m=54
